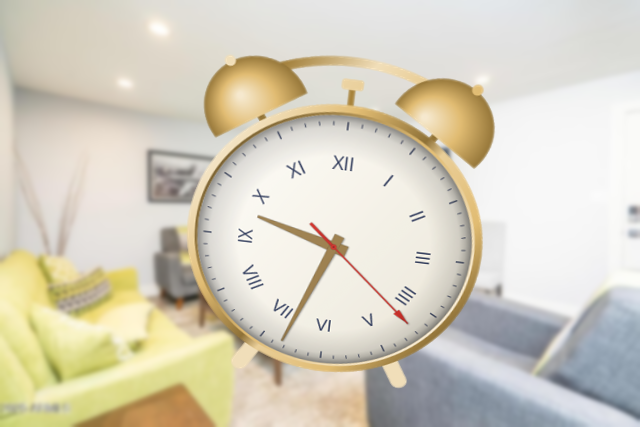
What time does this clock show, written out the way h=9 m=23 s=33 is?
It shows h=9 m=33 s=22
